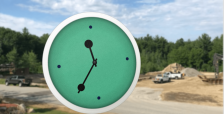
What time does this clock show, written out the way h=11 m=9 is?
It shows h=11 m=36
